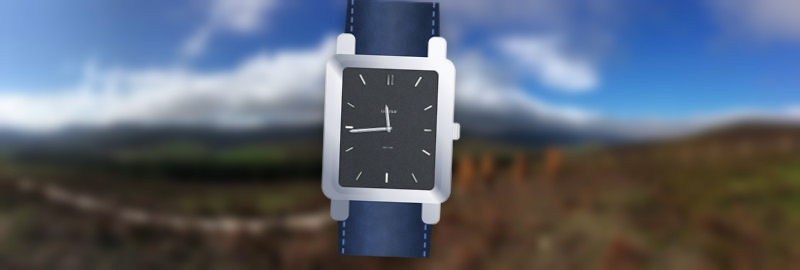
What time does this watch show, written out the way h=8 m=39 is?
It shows h=11 m=44
